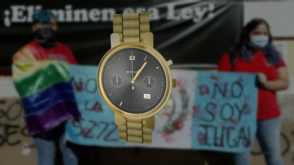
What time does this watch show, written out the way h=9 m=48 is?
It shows h=1 m=6
